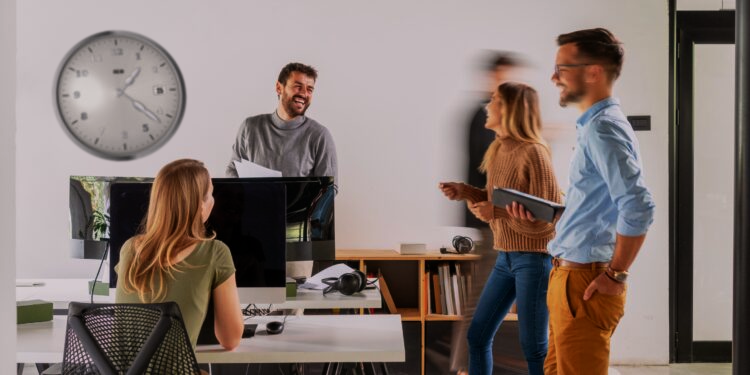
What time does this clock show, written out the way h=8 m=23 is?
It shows h=1 m=22
